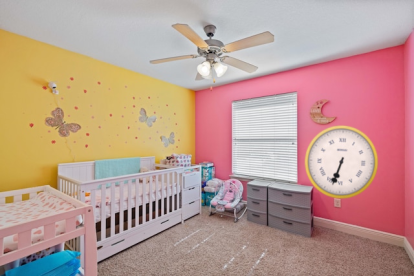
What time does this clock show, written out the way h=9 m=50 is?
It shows h=6 m=33
